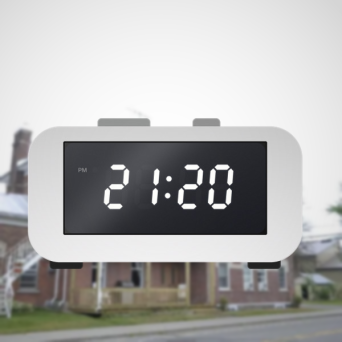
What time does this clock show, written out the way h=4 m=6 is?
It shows h=21 m=20
